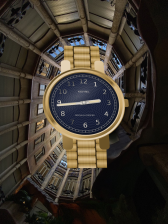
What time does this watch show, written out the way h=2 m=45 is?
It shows h=2 m=44
